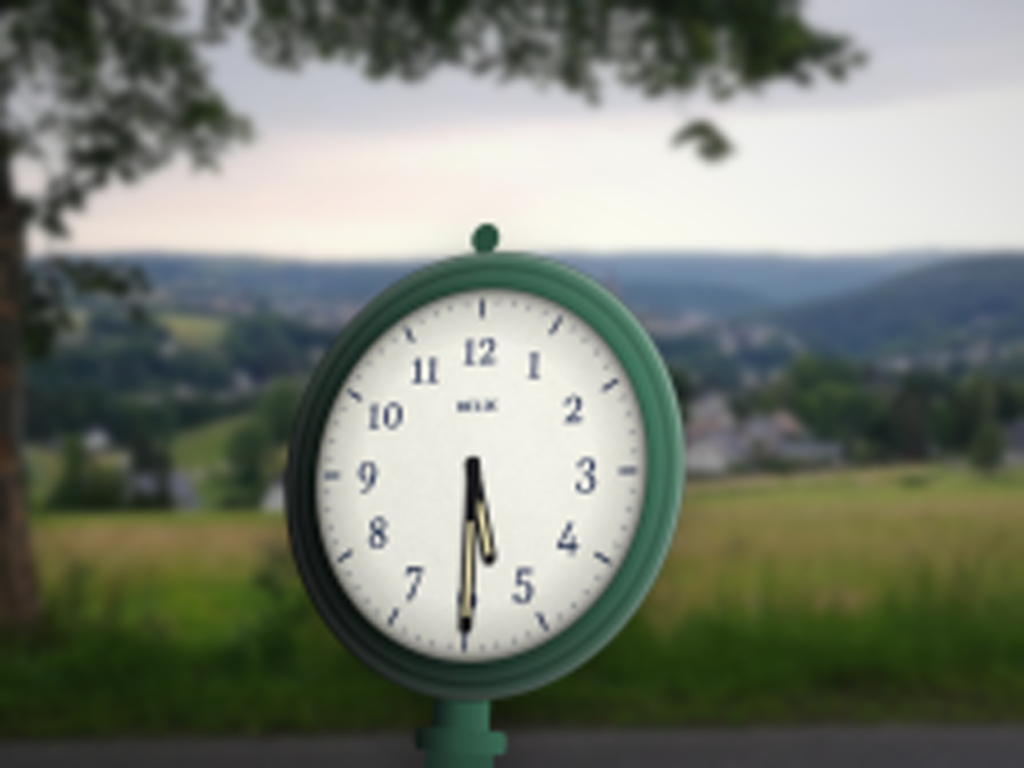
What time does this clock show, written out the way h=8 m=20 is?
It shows h=5 m=30
